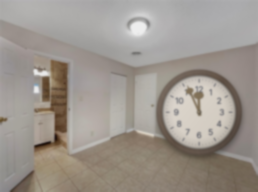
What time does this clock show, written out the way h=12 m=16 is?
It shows h=11 m=56
